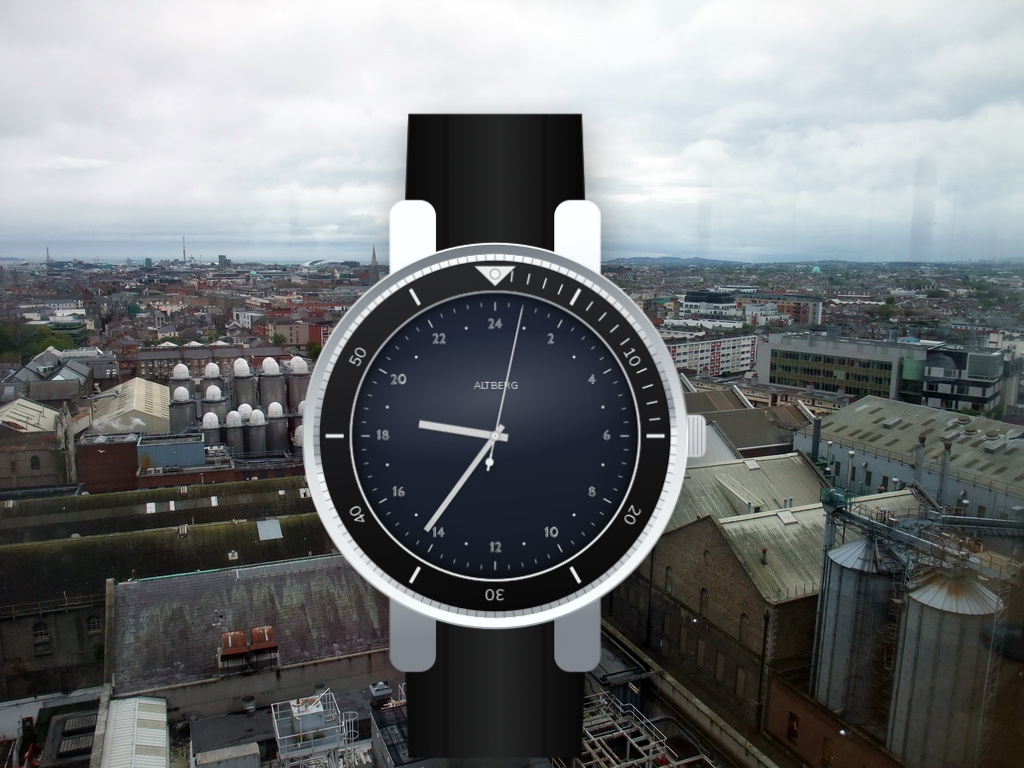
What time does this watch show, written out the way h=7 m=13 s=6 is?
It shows h=18 m=36 s=2
